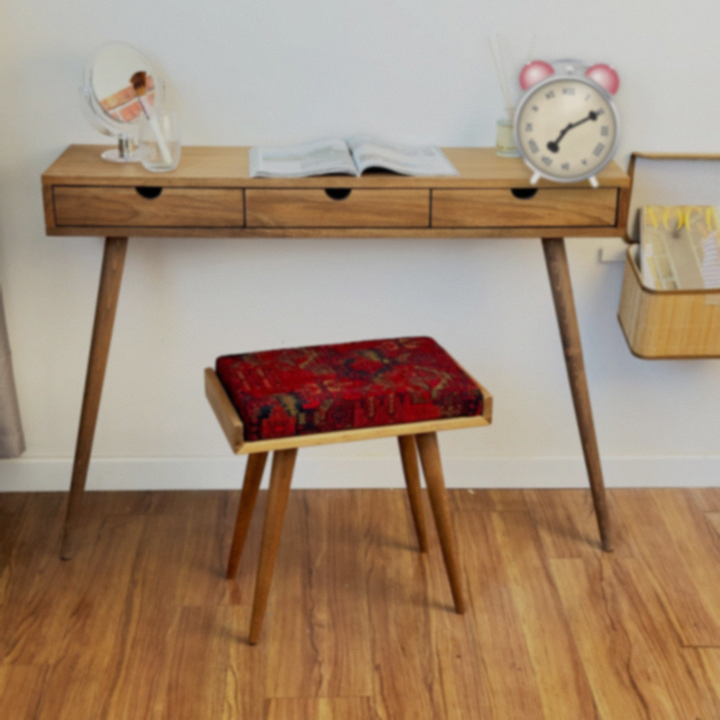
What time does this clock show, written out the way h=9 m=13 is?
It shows h=7 m=10
